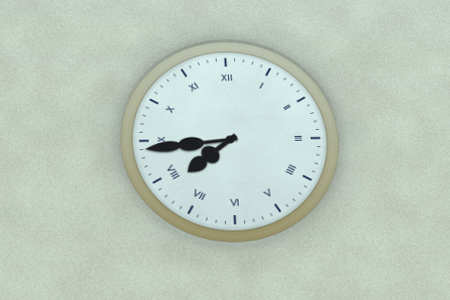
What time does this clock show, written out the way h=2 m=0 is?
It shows h=7 m=44
